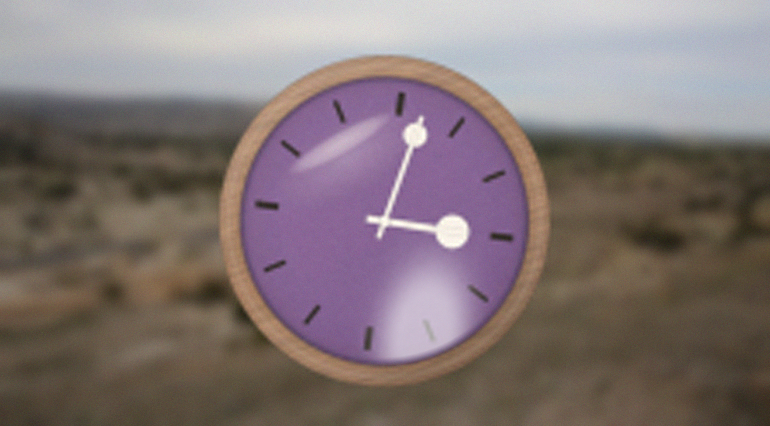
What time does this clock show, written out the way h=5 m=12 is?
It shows h=3 m=2
